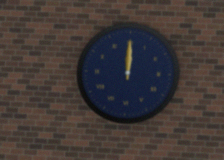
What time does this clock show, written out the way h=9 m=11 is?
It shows h=12 m=0
